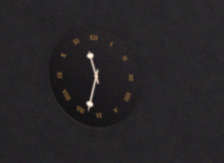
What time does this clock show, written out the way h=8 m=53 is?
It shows h=11 m=33
